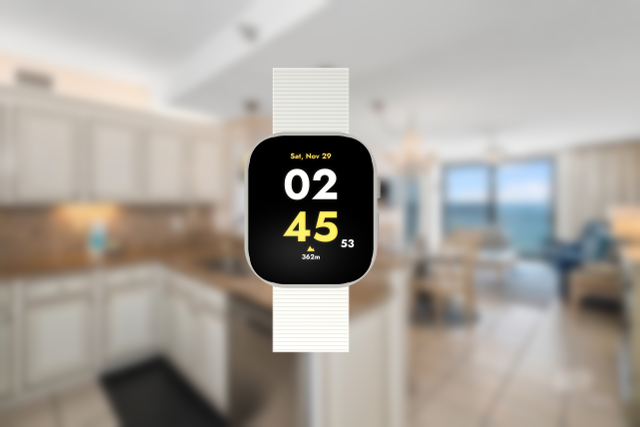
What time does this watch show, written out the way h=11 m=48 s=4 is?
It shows h=2 m=45 s=53
